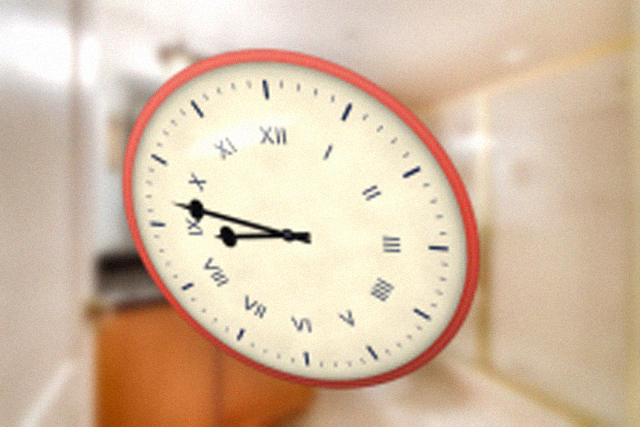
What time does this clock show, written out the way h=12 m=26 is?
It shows h=8 m=47
